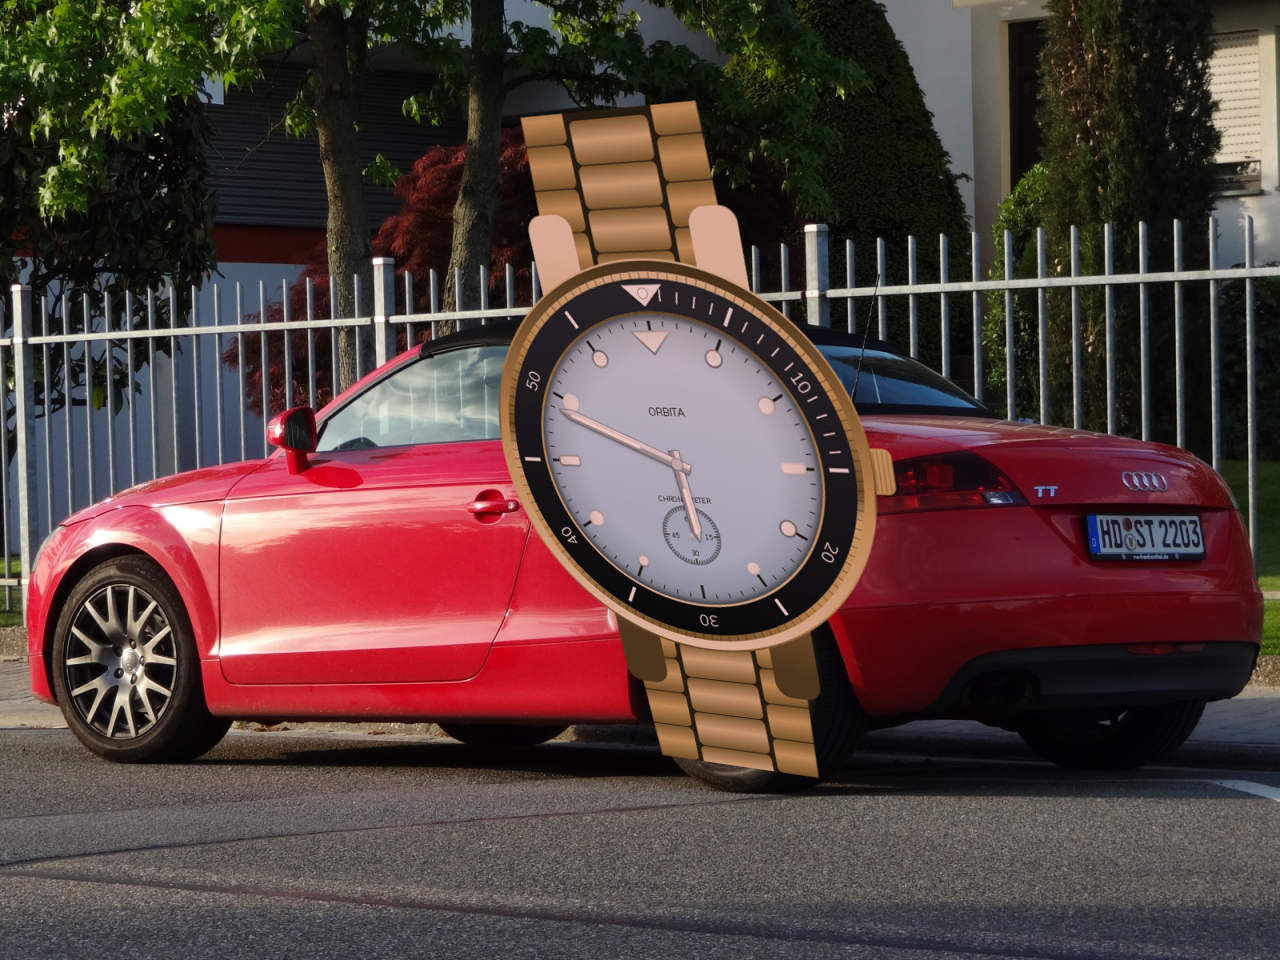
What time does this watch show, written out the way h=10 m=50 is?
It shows h=5 m=49
